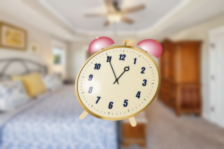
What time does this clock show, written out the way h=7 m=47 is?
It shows h=12 m=55
